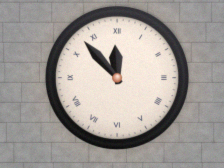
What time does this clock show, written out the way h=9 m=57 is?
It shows h=11 m=53
